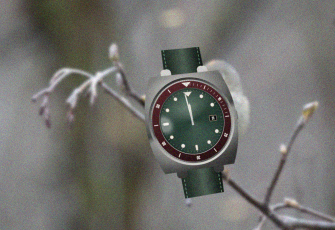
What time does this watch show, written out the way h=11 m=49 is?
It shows h=11 m=59
